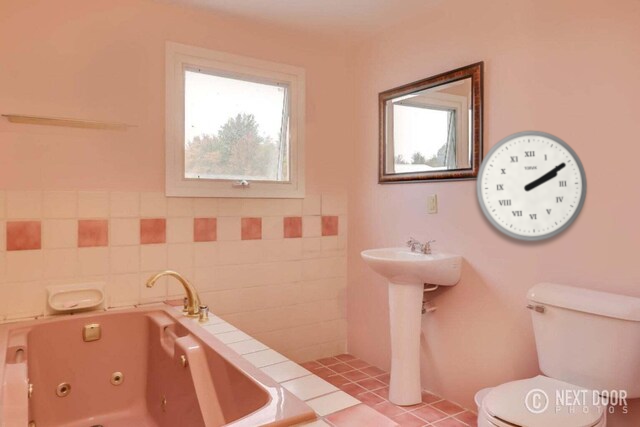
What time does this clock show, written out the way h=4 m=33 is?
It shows h=2 m=10
